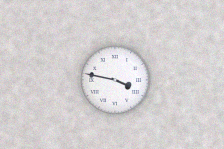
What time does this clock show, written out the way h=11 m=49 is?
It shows h=3 m=47
